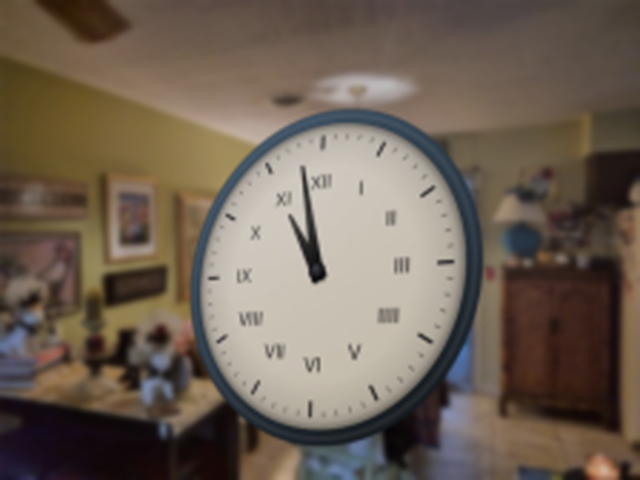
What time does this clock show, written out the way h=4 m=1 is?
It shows h=10 m=58
